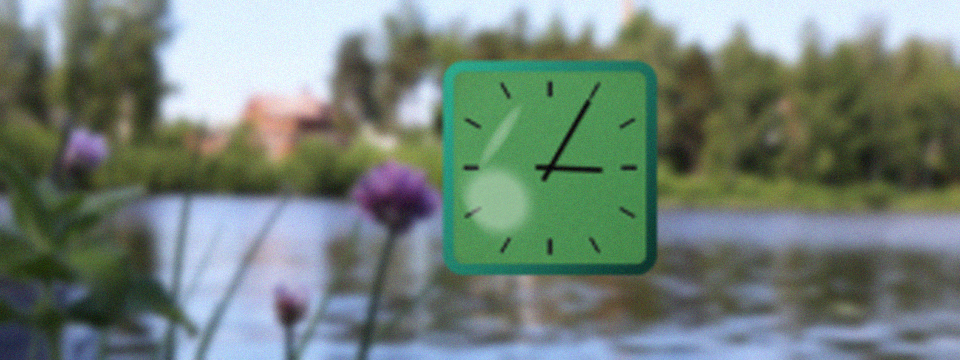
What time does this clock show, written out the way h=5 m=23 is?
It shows h=3 m=5
